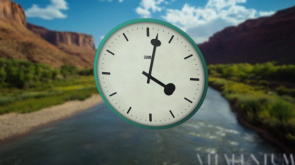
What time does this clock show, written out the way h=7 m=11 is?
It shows h=4 m=2
